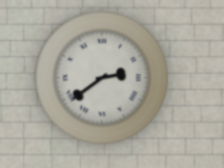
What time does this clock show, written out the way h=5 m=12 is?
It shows h=2 m=39
